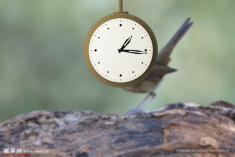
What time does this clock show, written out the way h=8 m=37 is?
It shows h=1 m=16
